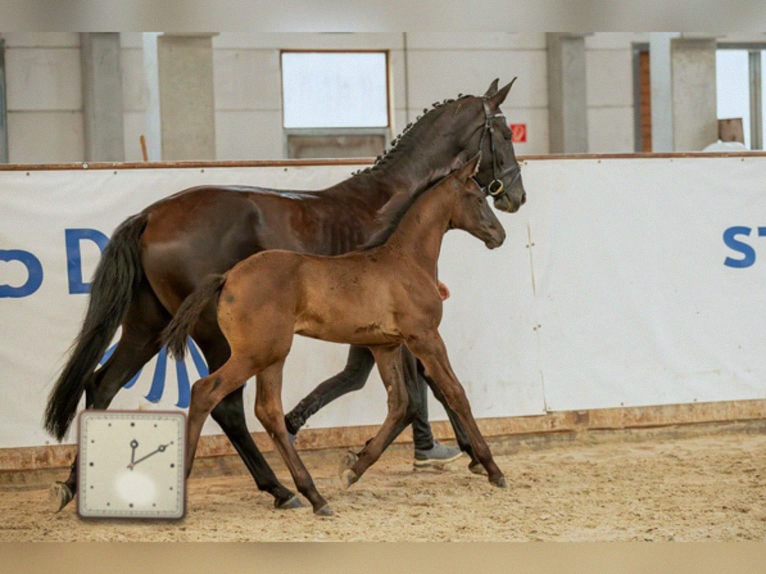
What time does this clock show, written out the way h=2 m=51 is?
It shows h=12 m=10
